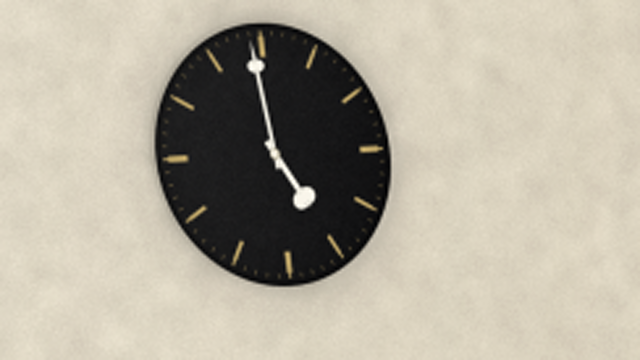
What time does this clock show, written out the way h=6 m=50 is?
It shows h=4 m=59
